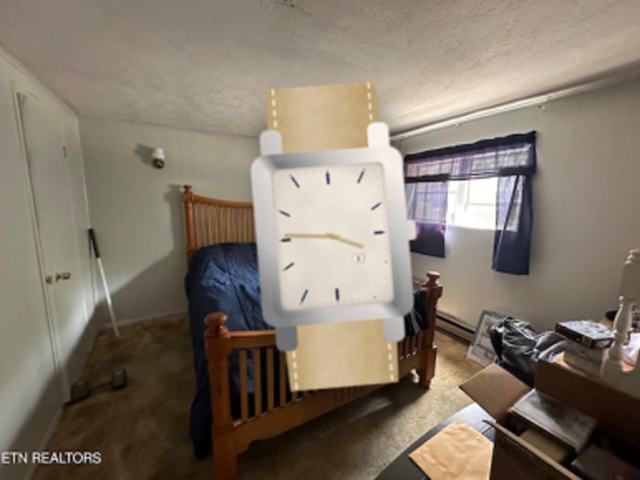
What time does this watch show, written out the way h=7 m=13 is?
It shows h=3 m=46
